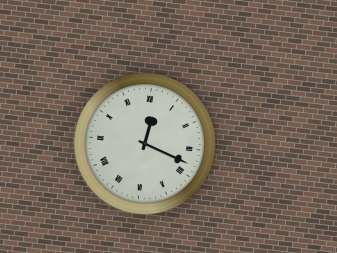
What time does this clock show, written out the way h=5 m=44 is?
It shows h=12 m=18
